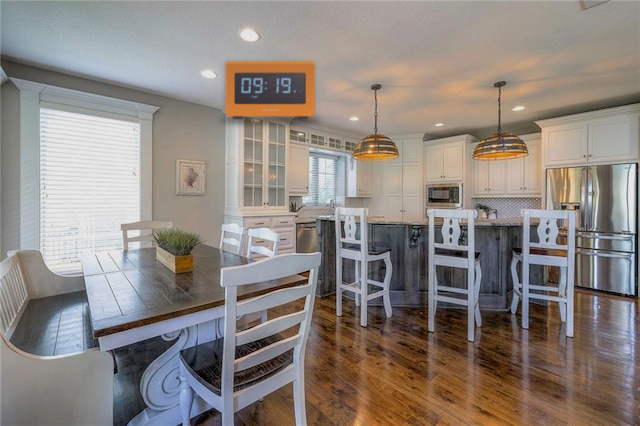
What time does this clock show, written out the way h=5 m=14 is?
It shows h=9 m=19
